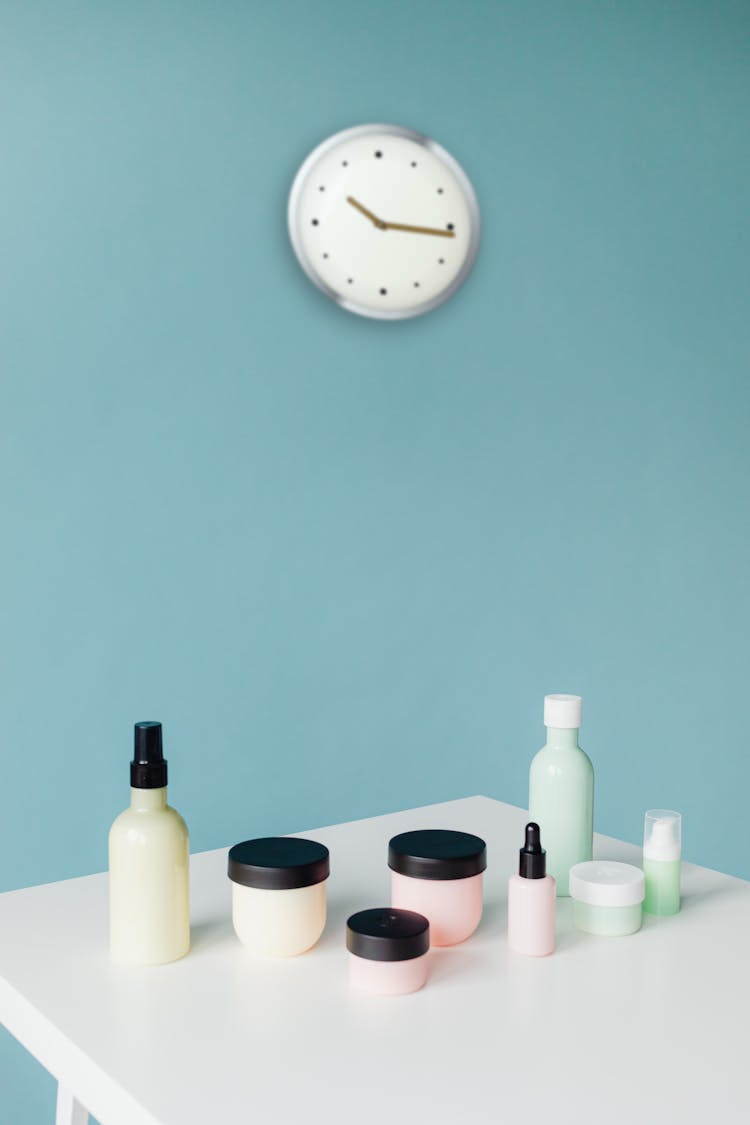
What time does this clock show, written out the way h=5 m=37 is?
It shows h=10 m=16
